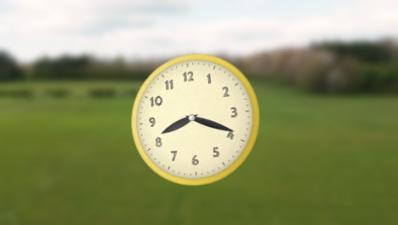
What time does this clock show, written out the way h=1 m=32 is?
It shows h=8 m=19
